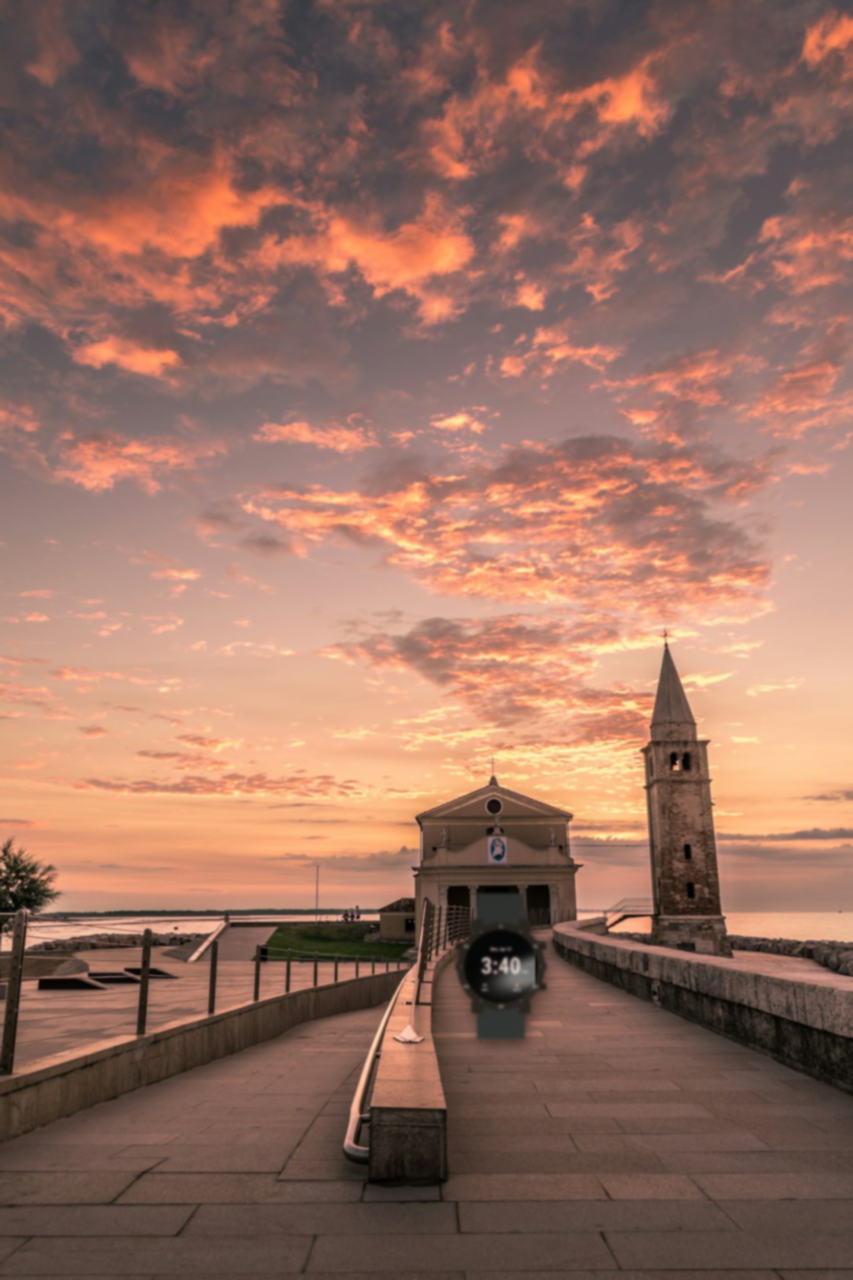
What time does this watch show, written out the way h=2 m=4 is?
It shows h=3 m=40
